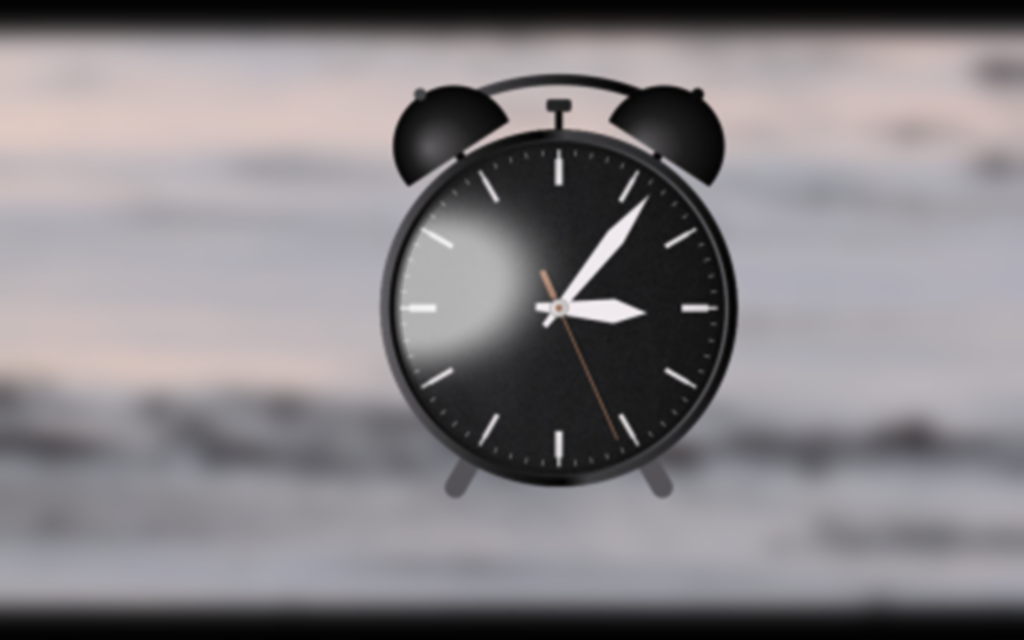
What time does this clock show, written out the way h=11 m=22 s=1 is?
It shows h=3 m=6 s=26
